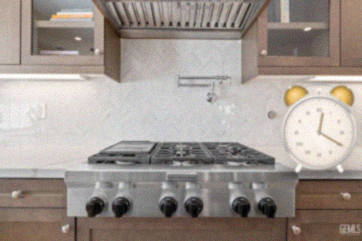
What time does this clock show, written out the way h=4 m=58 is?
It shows h=12 m=20
